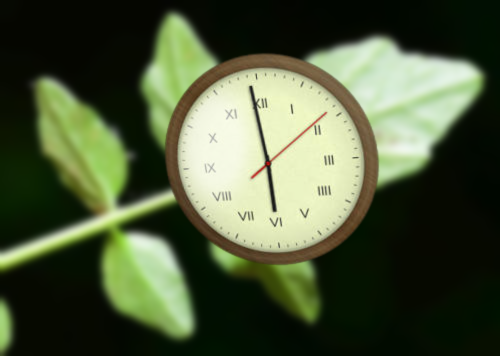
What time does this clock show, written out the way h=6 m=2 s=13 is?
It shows h=5 m=59 s=9
